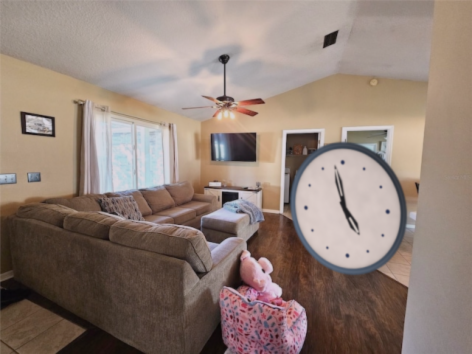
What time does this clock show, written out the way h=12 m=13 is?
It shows h=4 m=58
